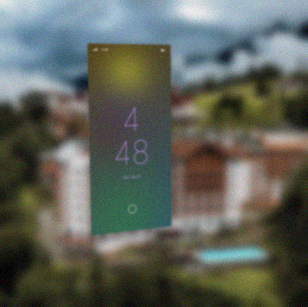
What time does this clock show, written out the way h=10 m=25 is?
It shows h=4 m=48
